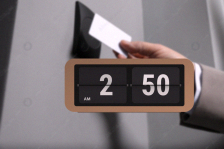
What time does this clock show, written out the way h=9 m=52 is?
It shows h=2 m=50
